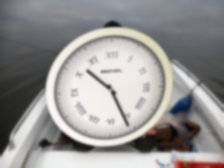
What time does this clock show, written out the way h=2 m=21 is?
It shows h=10 m=26
